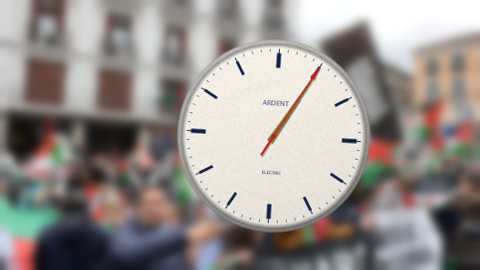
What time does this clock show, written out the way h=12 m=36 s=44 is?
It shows h=1 m=5 s=5
